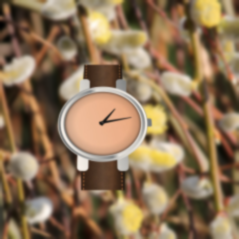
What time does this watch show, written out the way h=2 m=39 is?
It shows h=1 m=13
